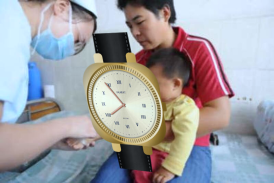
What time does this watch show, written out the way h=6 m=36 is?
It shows h=7 m=54
